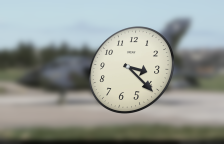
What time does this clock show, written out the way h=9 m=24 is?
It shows h=3 m=21
